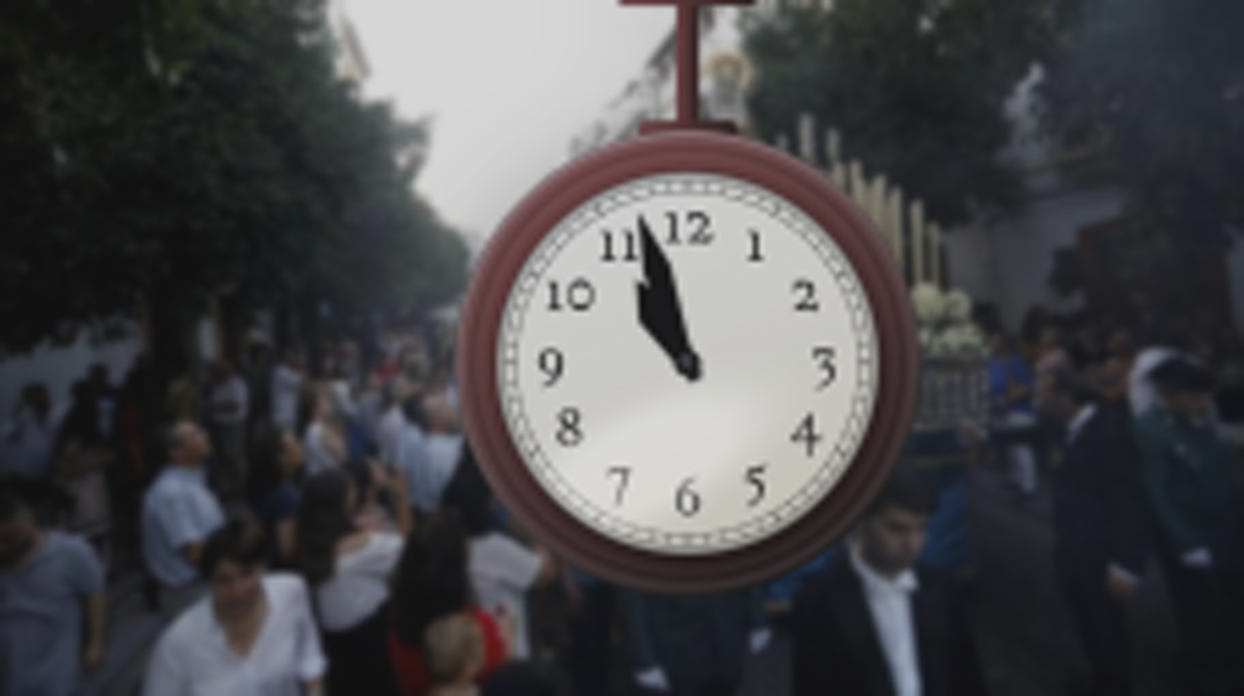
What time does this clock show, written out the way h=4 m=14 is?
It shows h=10 m=57
